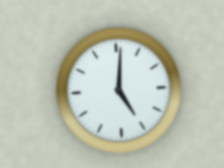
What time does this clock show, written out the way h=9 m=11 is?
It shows h=5 m=1
